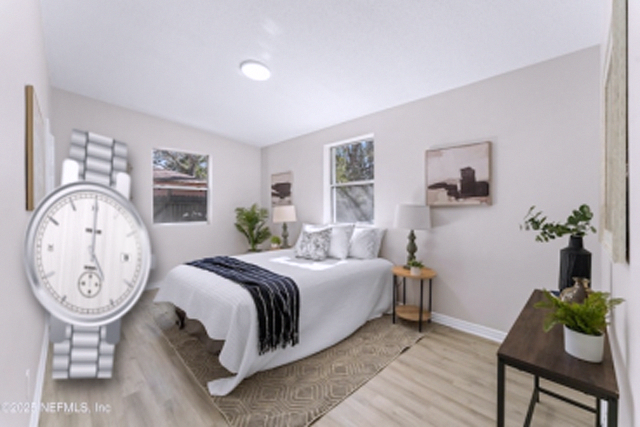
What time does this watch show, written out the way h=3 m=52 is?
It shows h=5 m=0
